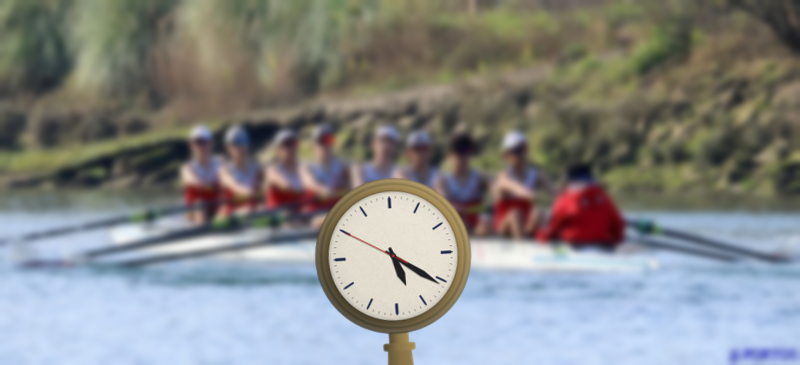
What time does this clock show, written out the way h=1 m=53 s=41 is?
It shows h=5 m=20 s=50
